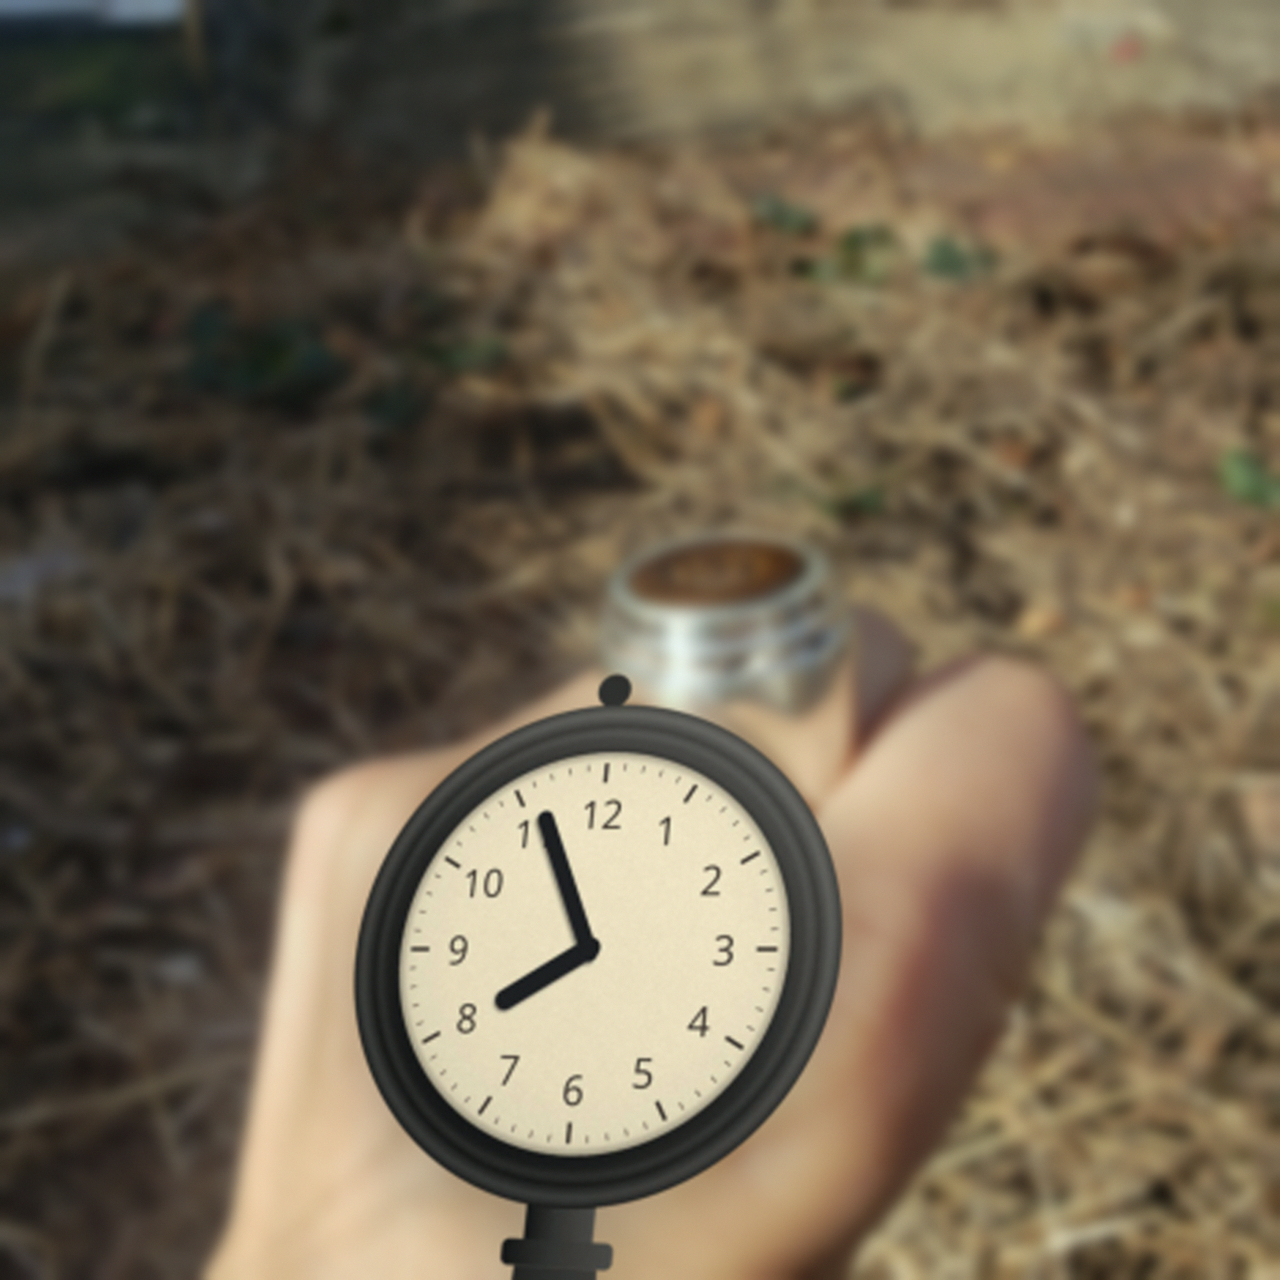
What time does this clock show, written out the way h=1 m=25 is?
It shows h=7 m=56
